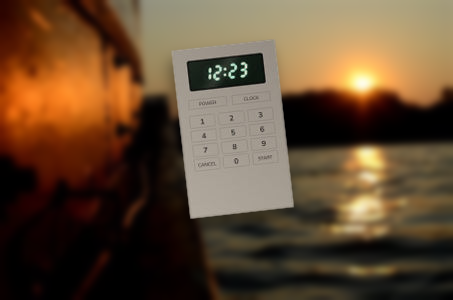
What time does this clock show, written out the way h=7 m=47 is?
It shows h=12 m=23
